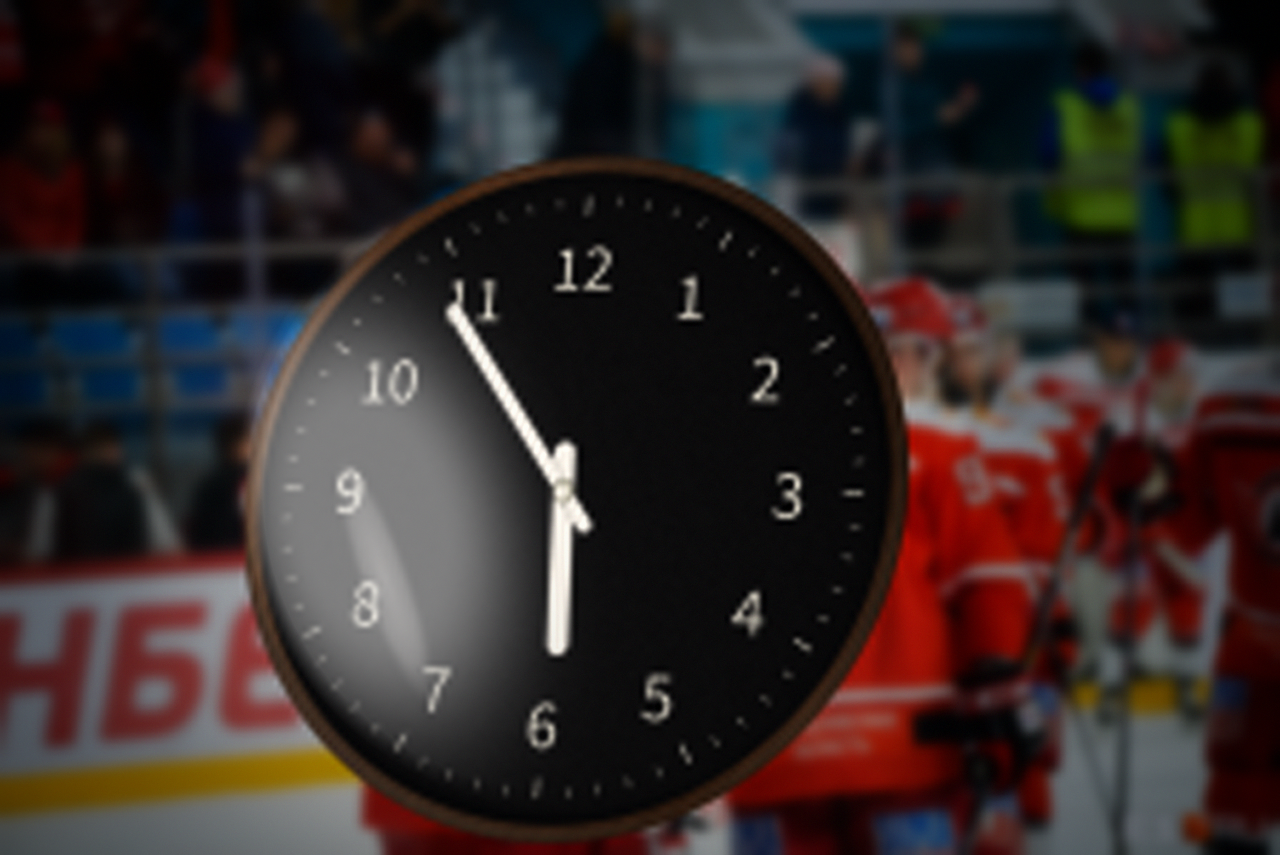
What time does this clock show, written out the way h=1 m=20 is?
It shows h=5 m=54
